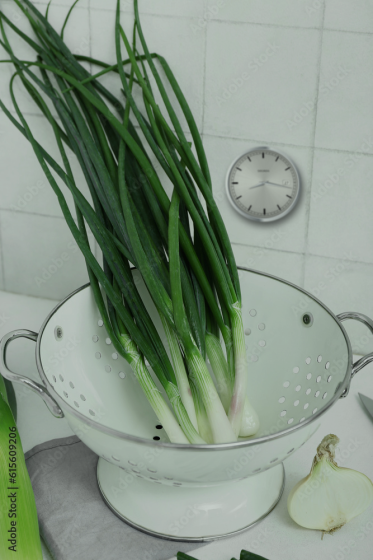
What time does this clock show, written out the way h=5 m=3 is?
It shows h=8 m=17
